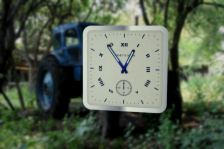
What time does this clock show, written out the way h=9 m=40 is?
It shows h=12 m=54
